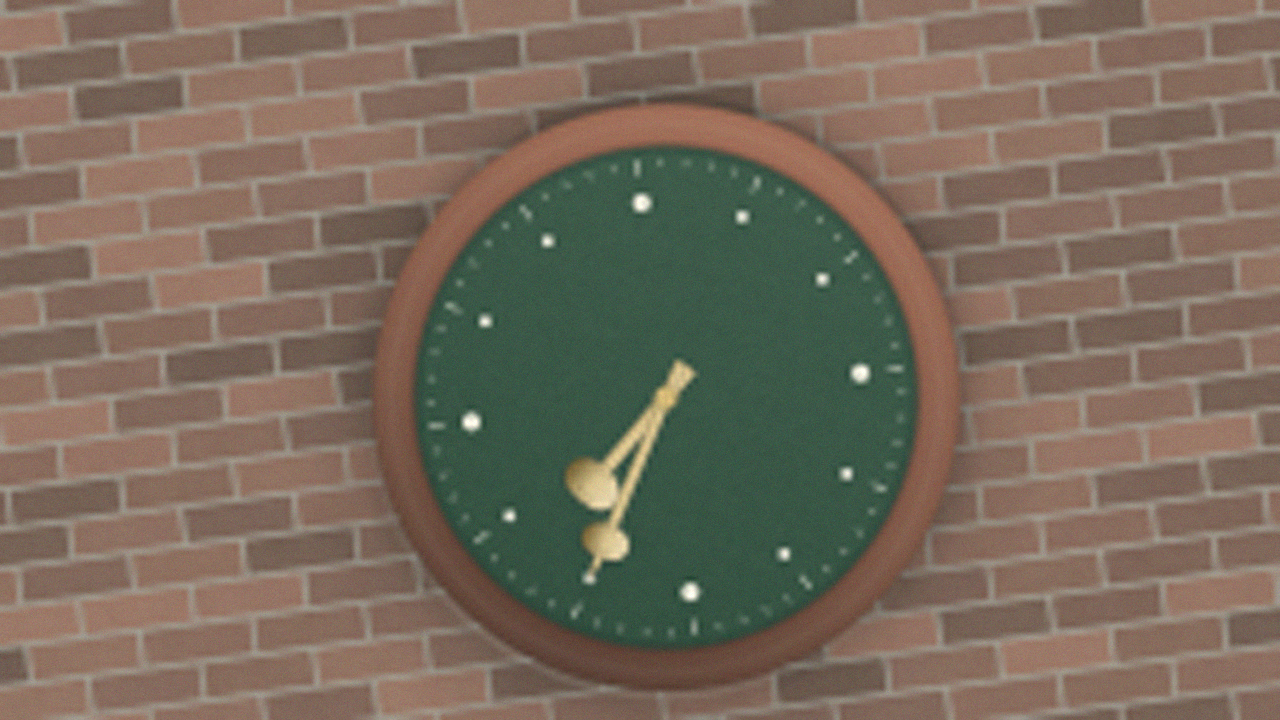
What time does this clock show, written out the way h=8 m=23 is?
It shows h=7 m=35
